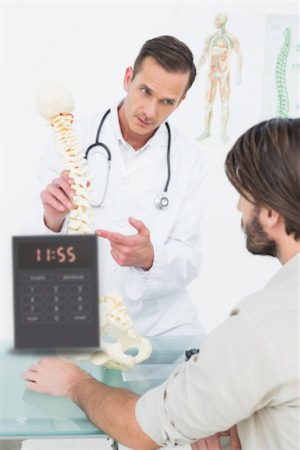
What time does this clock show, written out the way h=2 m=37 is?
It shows h=11 m=55
